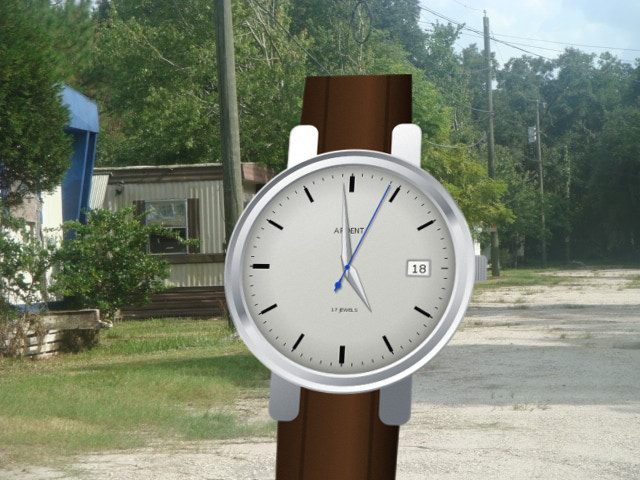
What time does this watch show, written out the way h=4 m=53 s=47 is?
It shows h=4 m=59 s=4
